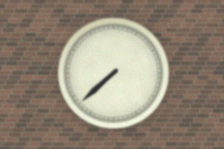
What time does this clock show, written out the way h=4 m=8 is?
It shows h=7 m=38
